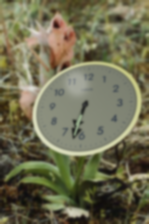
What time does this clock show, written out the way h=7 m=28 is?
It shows h=6 m=32
